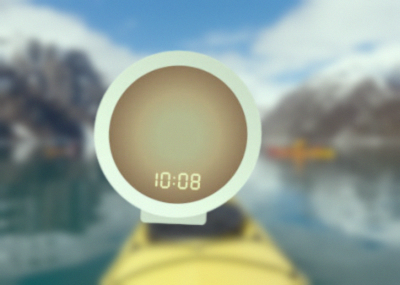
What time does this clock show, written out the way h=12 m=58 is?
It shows h=10 m=8
